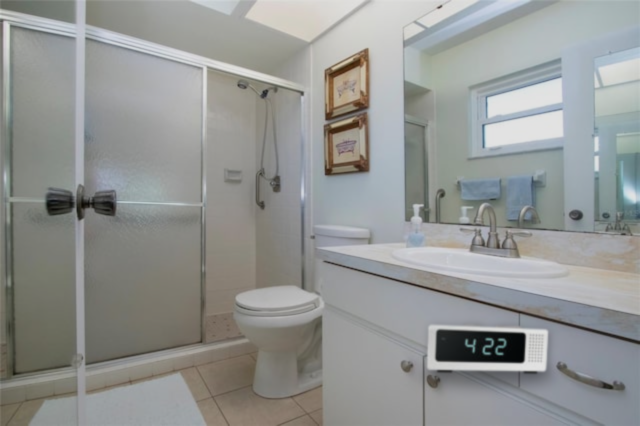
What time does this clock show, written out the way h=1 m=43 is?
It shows h=4 m=22
